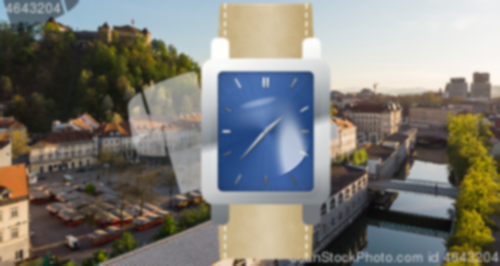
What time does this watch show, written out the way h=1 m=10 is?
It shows h=1 m=37
